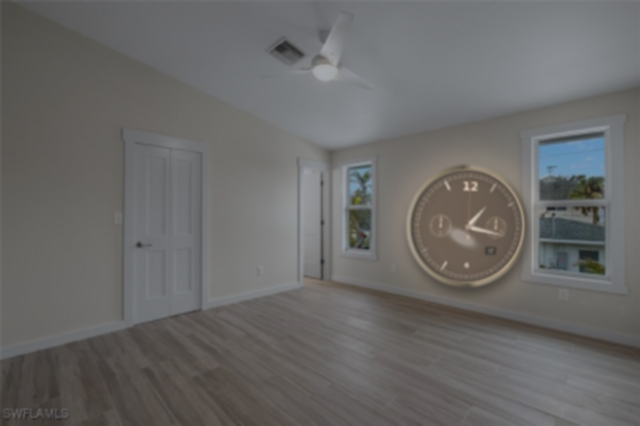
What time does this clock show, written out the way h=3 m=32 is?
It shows h=1 m=17
